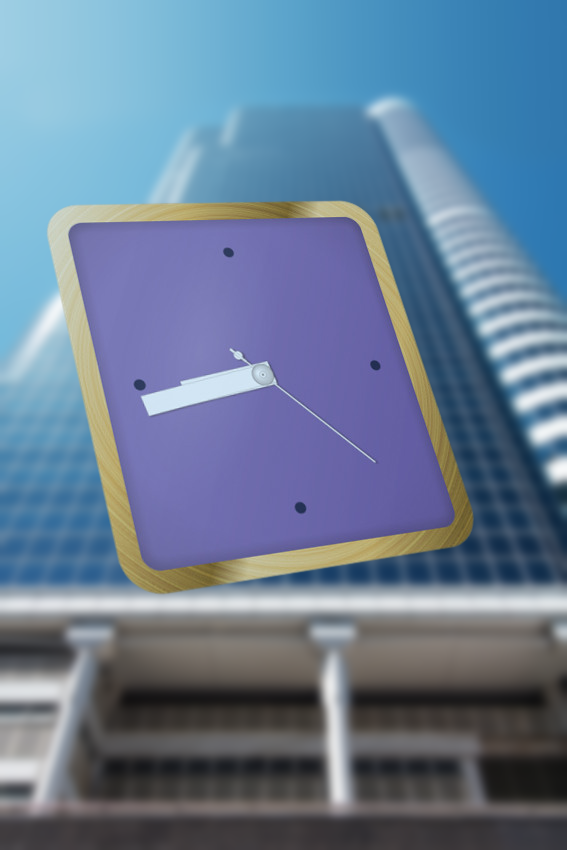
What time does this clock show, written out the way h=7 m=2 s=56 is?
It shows h=8 m=43 s=23
